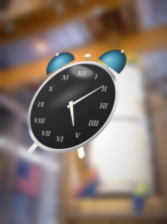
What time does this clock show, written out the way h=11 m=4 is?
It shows h=5 m=9
